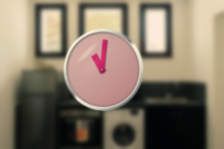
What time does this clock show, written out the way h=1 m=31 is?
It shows h=11 m=1
